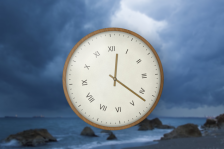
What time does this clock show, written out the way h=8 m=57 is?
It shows h=12 m=22
